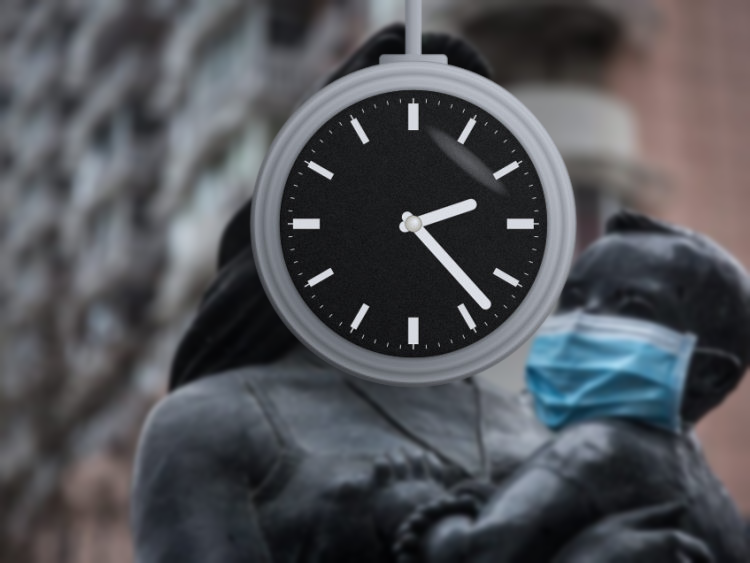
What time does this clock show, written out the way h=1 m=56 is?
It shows h=2 m=23
